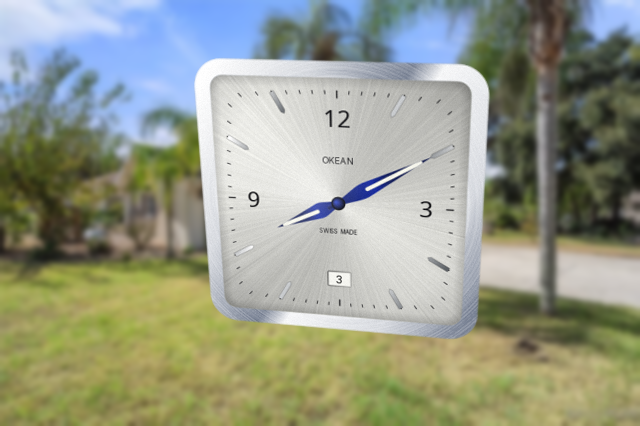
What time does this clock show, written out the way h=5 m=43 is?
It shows h=8 m=10
